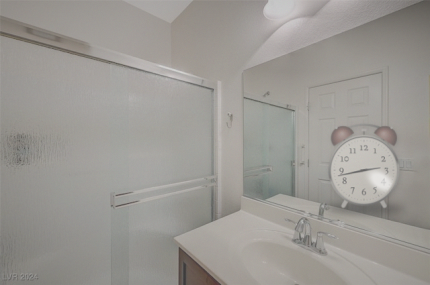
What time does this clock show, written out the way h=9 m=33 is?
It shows h=2 m=43
